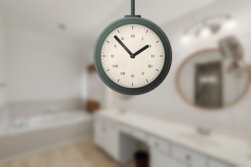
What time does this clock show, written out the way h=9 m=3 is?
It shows h=1 m=53
